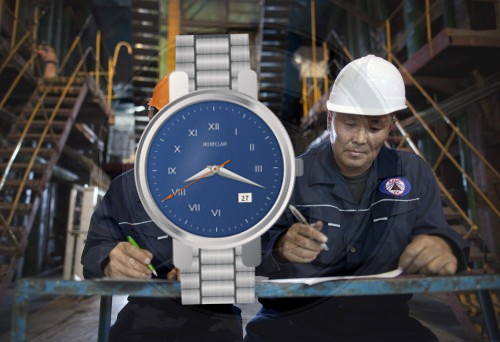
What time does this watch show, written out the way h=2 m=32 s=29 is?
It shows h=8 m=18 s=40
